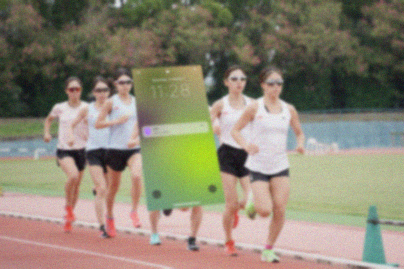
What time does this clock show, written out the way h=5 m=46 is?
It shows h=11 m=28
